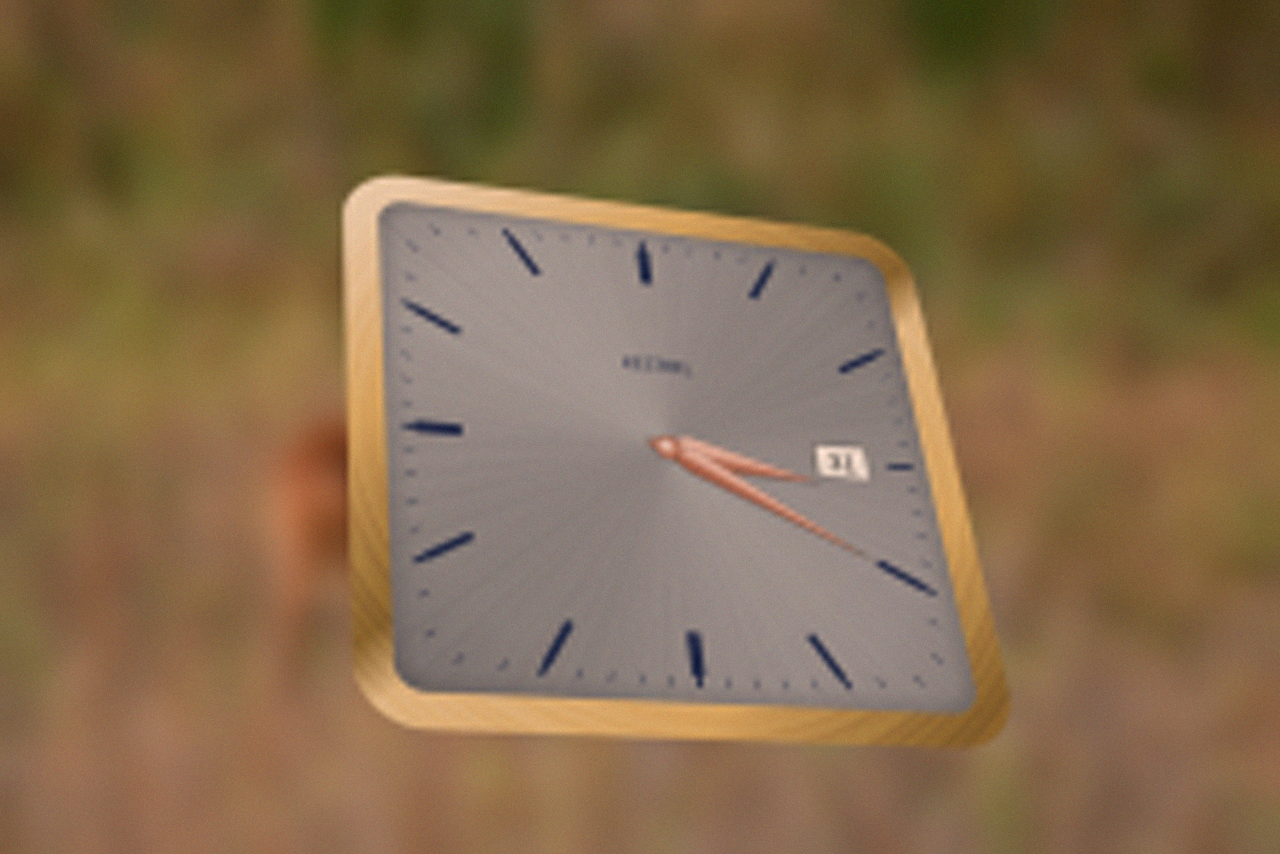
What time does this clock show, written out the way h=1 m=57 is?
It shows h=3 m=20
